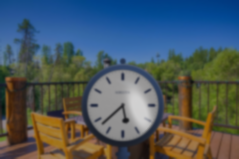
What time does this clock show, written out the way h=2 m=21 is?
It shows h=5 m=38
